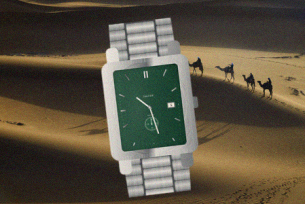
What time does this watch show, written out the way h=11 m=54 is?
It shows h=10 m=28
